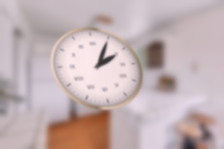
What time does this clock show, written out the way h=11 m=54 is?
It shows h=2 m=5
